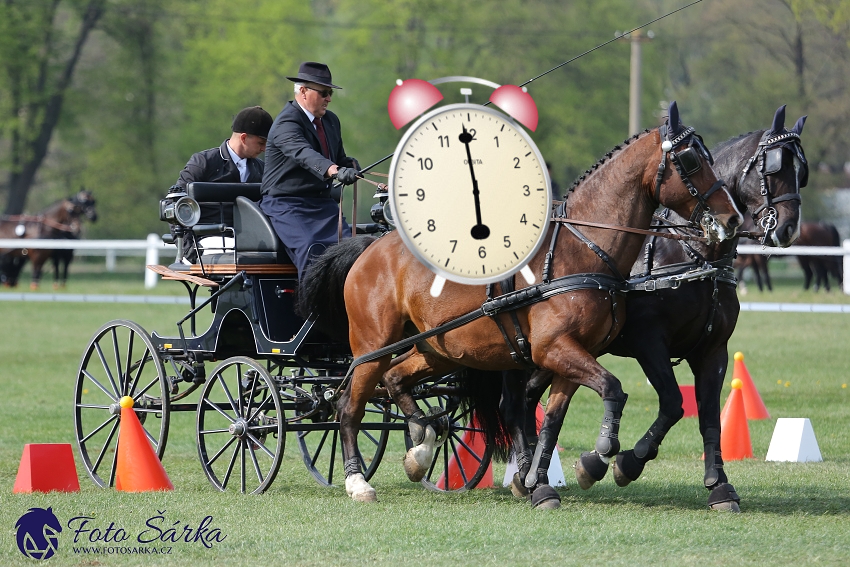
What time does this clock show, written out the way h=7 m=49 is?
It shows h=5 m=59
